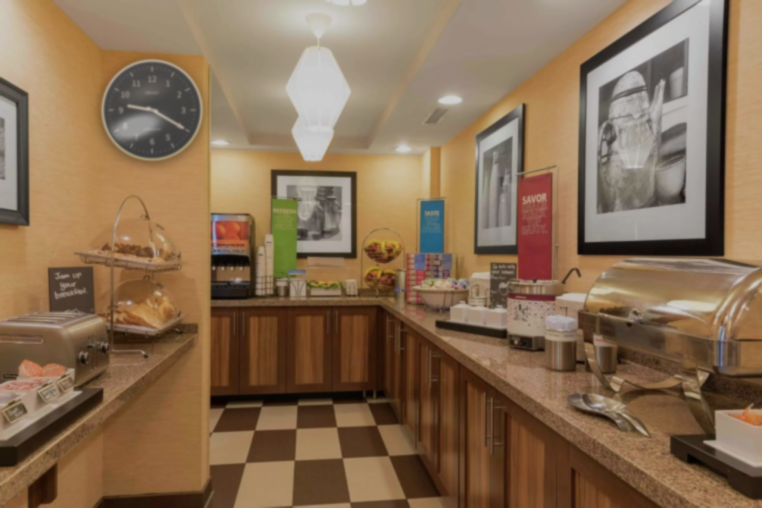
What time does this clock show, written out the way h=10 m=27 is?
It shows h=9 m=20
